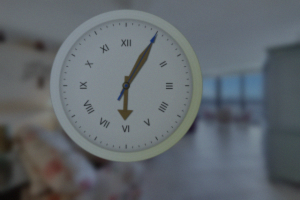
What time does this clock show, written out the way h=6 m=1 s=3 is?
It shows h=6 m=5 s=5
